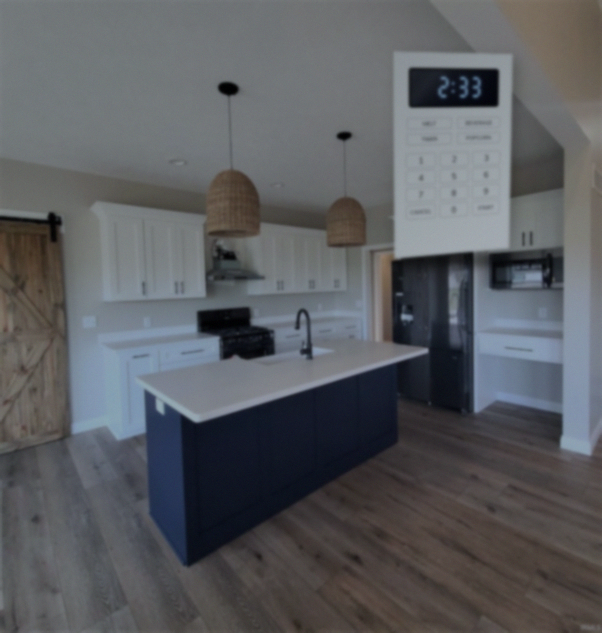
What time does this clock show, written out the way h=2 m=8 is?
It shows h=2 m=33
